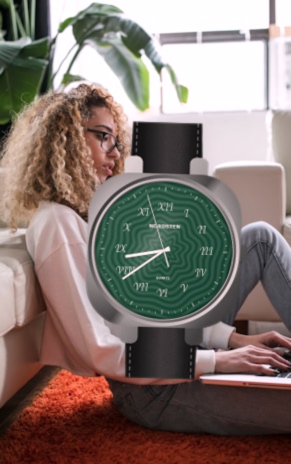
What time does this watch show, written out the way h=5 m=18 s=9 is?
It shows h=8 m=38 s=57
